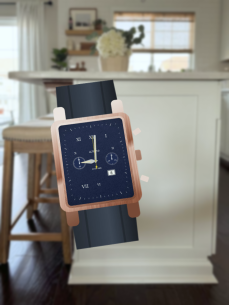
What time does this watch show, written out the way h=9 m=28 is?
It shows h=9 m=1
